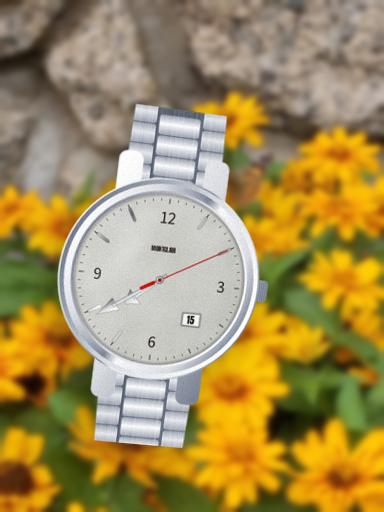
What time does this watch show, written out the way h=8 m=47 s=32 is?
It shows h=7 m=39 s=10
